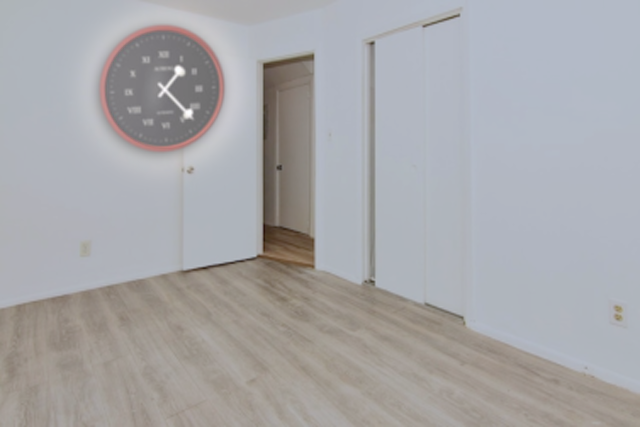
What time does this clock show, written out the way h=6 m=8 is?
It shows h=1 m=23
